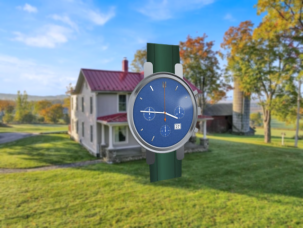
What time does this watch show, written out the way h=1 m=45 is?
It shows h=3 m=46
